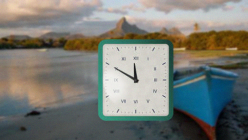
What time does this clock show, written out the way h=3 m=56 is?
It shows h=11 m=50
